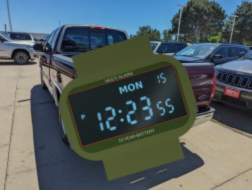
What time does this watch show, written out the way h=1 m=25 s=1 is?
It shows h=12 m=23 s=55
